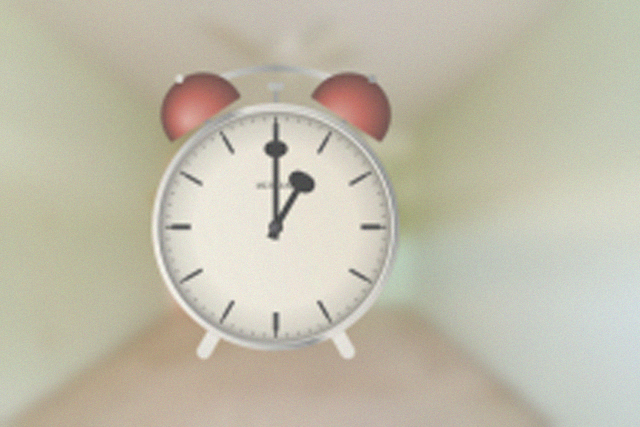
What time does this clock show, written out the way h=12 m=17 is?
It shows h=1 m=0
